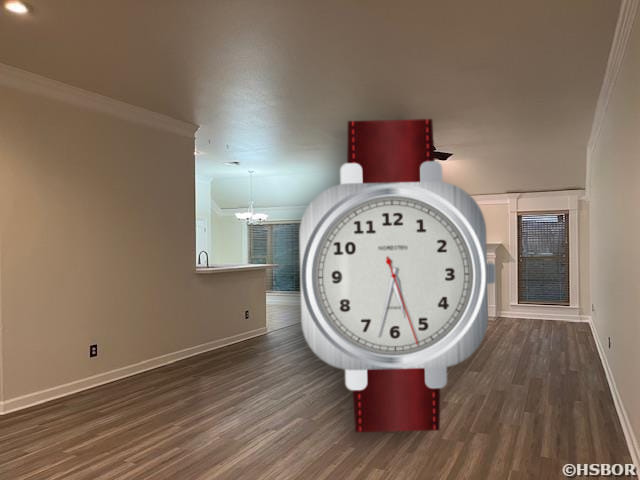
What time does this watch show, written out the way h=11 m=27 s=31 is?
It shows h=5 m=32 s=27
